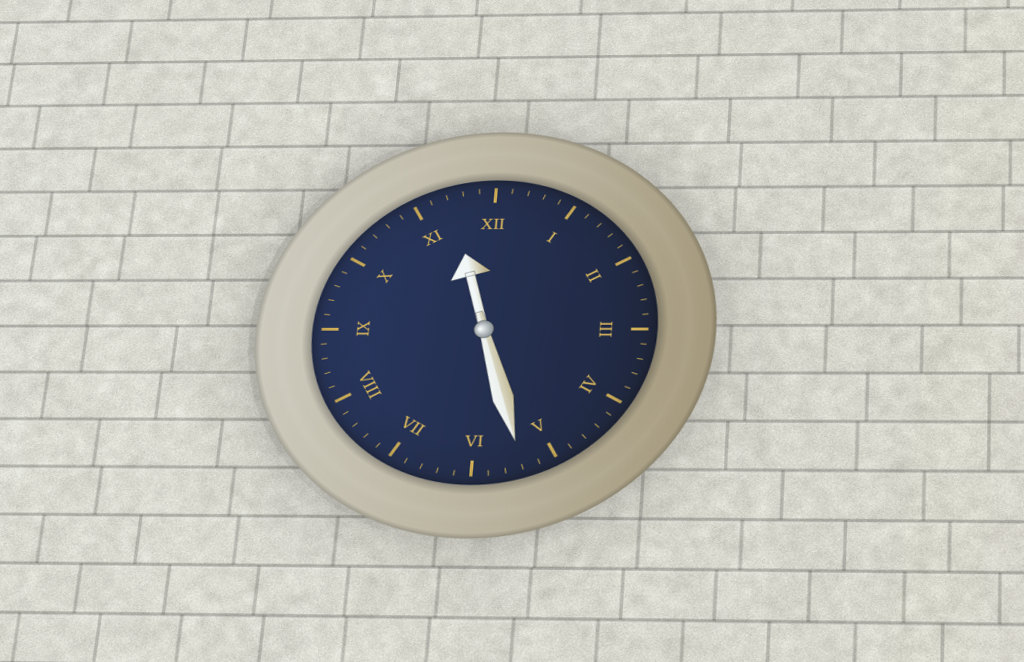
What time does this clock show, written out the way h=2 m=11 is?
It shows h=11 m=27
